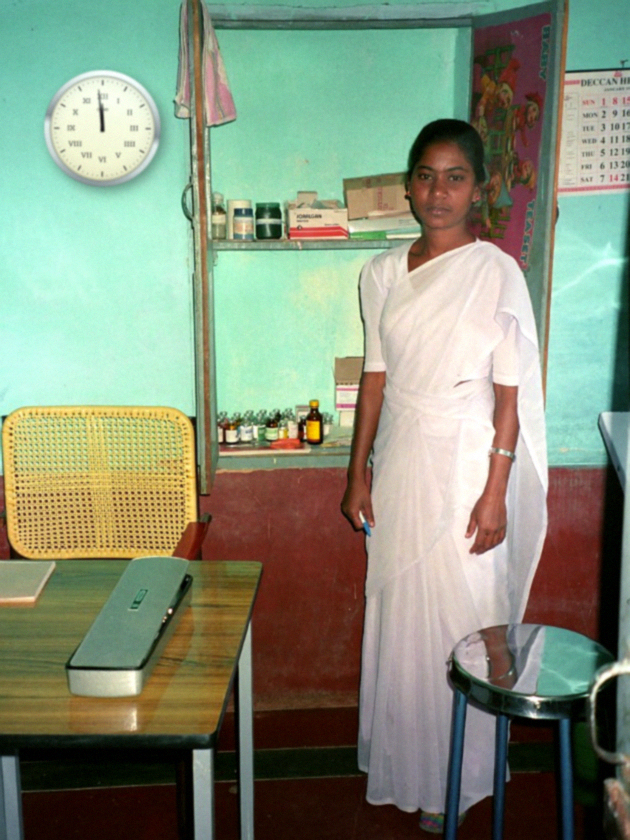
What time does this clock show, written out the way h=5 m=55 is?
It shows h=11 m=59
